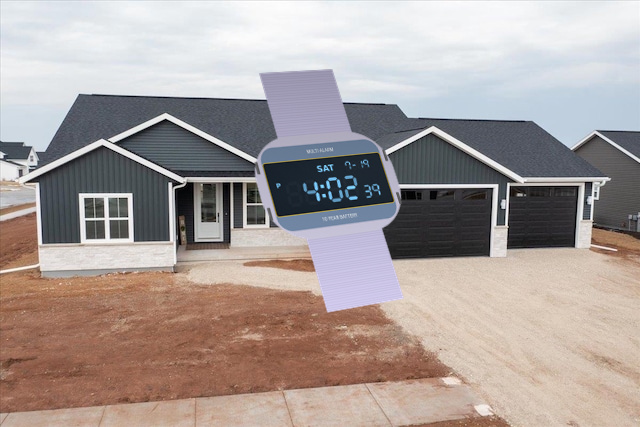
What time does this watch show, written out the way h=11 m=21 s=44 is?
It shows h=4 m=2 s=39
